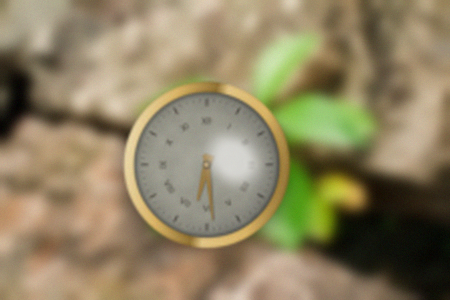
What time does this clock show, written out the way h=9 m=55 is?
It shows h=6 m=29
